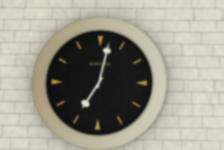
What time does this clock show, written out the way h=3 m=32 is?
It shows h=7 m=2
